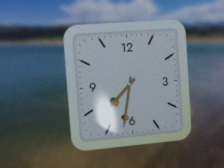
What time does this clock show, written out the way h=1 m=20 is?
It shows h=7 m=32
